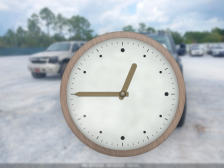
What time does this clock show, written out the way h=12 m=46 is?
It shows h=12 m=45
